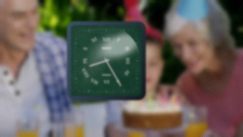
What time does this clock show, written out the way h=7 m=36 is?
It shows h=8 m=25
